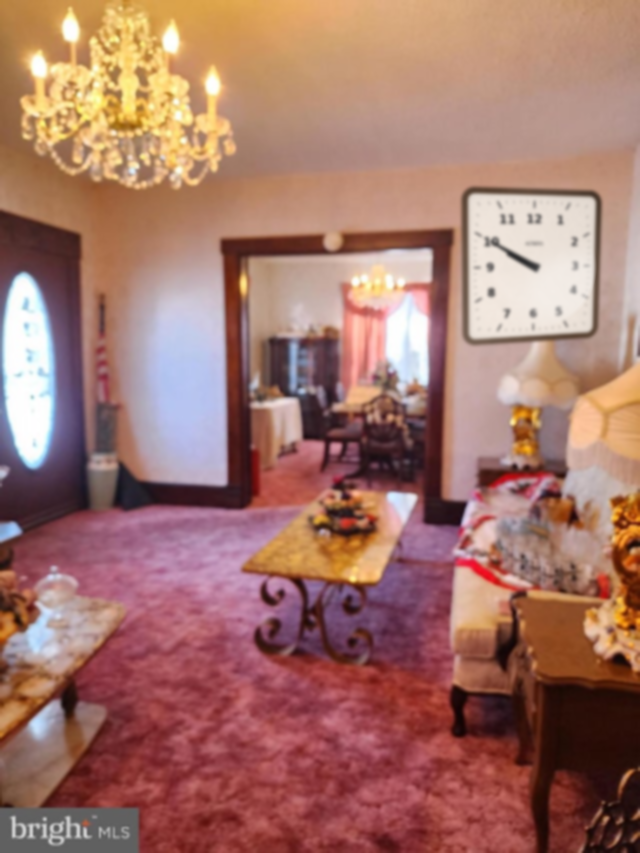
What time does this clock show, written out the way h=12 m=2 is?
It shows h=9 m=50
